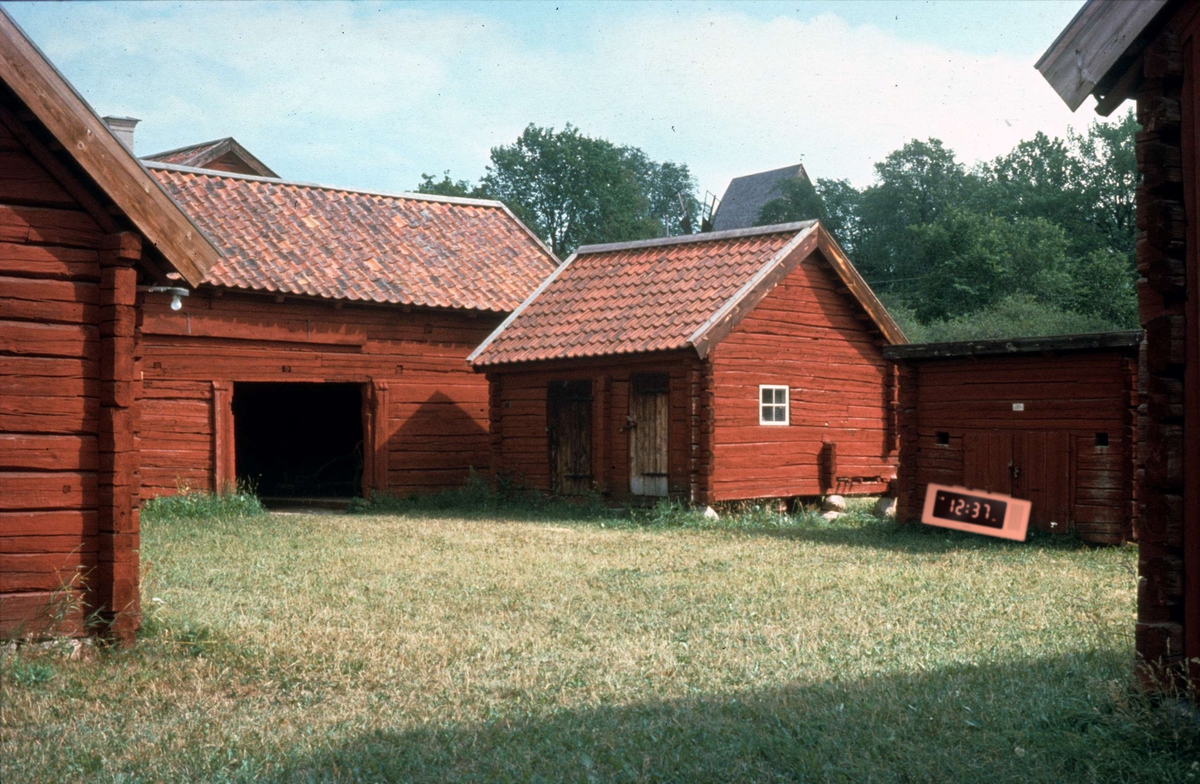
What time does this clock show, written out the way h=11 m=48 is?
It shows h=12 m=37
